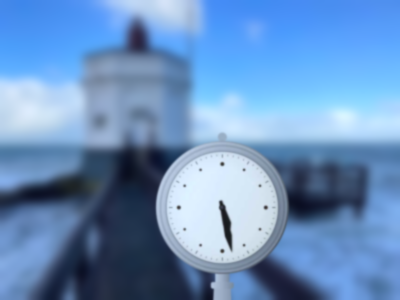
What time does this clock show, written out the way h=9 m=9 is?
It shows h=5 m=28
